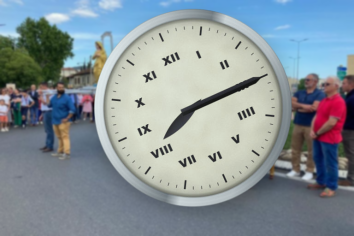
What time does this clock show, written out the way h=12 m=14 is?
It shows h=8 m=15
